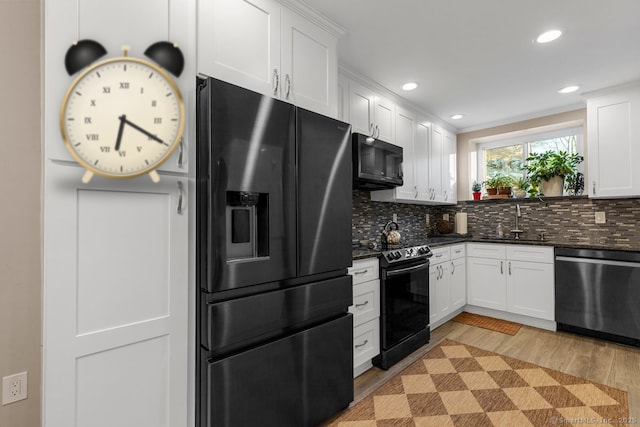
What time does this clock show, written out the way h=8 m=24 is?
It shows h=6 m=20
